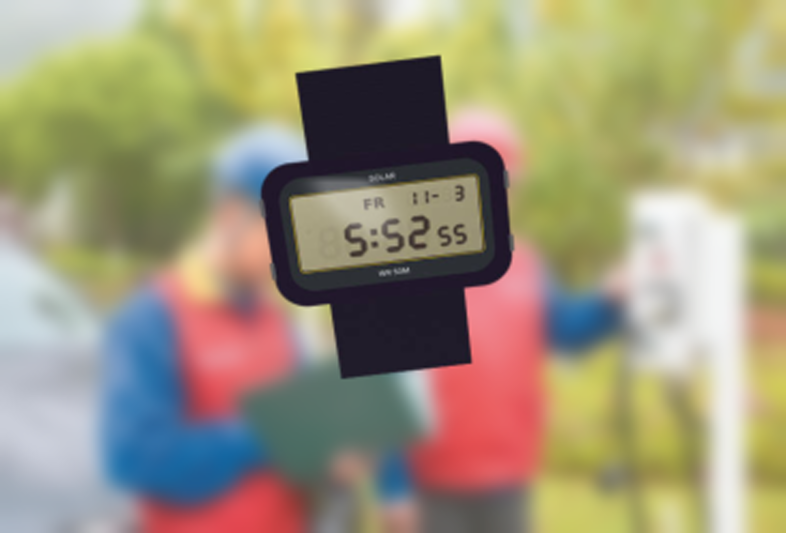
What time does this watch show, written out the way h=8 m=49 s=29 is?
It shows h=5 m=52 s=55
